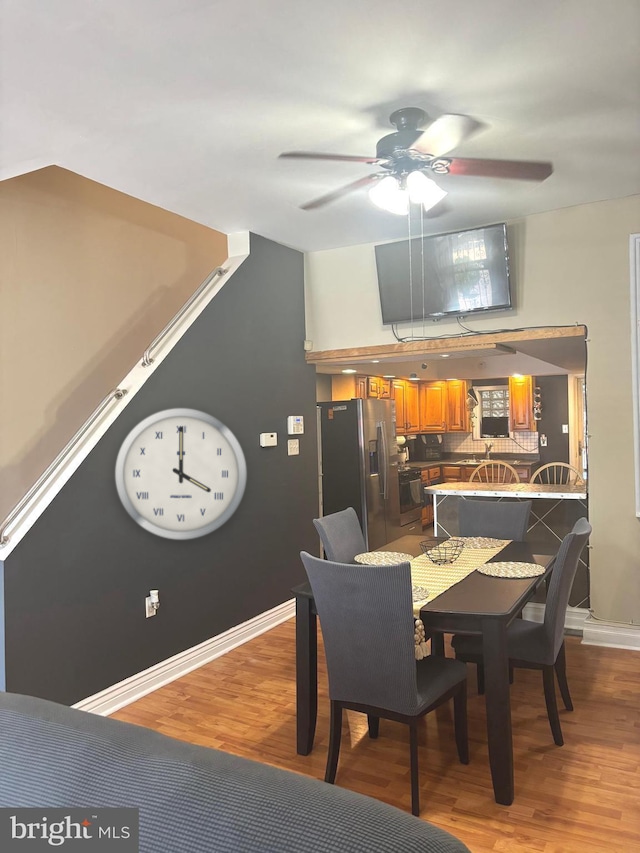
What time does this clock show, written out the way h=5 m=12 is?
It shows h=4 m=0
